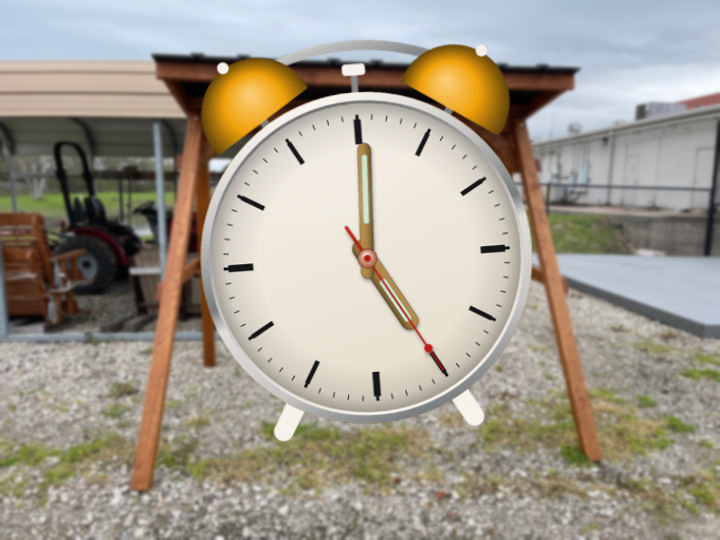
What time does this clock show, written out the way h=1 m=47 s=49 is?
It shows h=5 m=0 s=25
